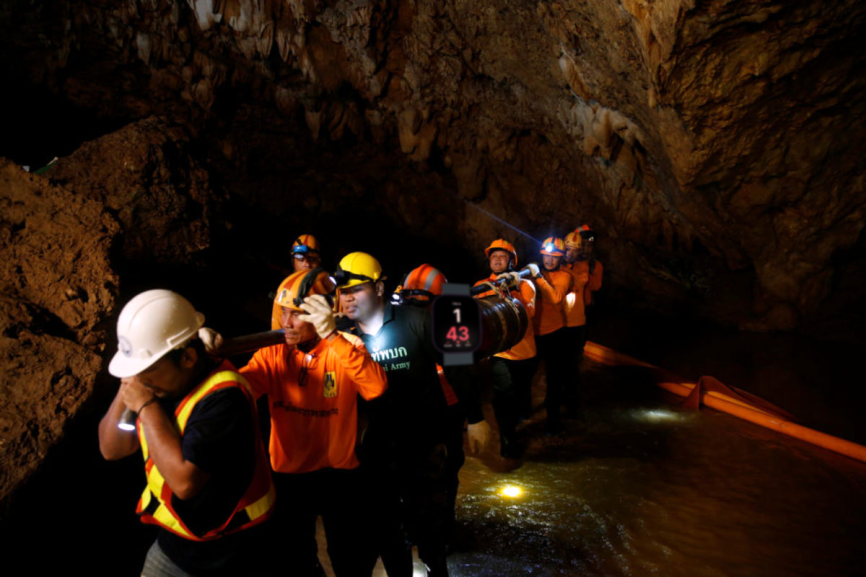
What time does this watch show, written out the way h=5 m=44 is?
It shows h=1 m=43
